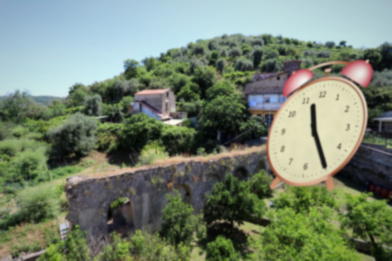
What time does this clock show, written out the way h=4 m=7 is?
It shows h=11 m=25
